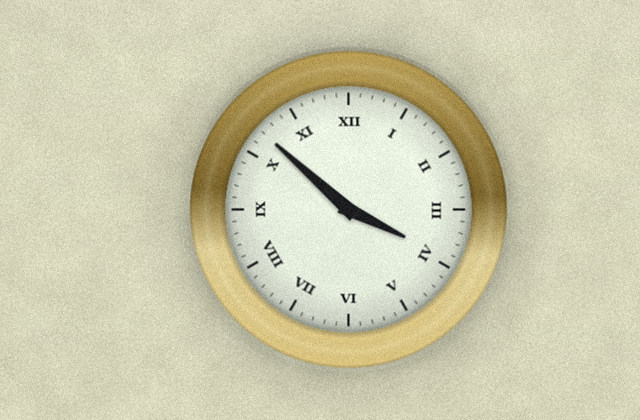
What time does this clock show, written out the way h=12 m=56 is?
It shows h=3 m=52
